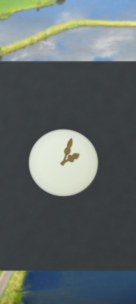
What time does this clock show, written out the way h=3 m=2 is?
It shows h=2 m=3
